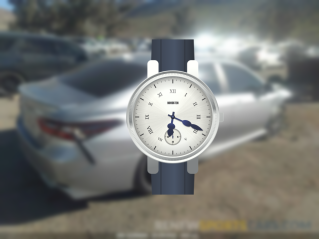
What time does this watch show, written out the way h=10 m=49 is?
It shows h=6 m=19
